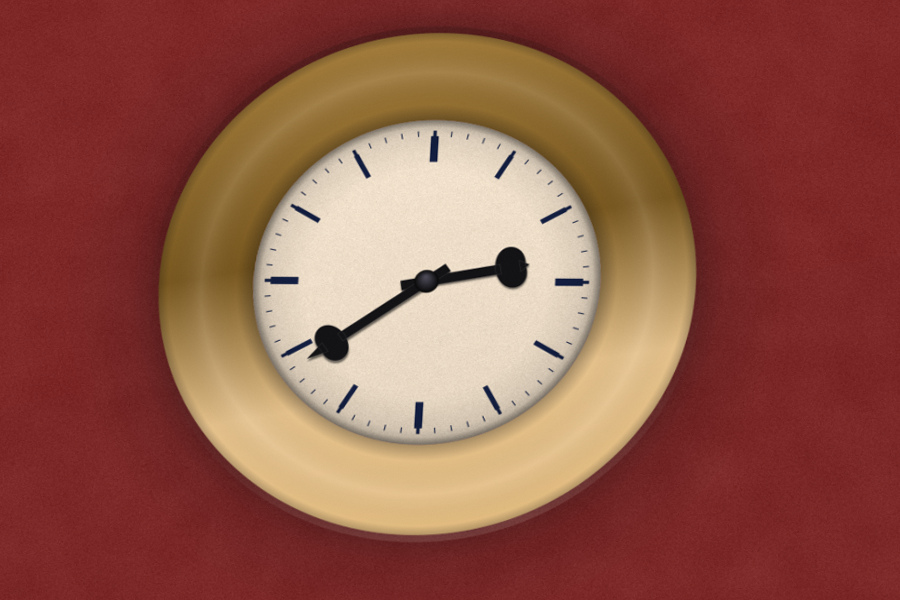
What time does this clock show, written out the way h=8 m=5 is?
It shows h=2 m=39
